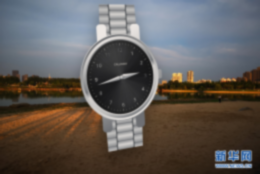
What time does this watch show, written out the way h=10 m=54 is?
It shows h=2 m=43
